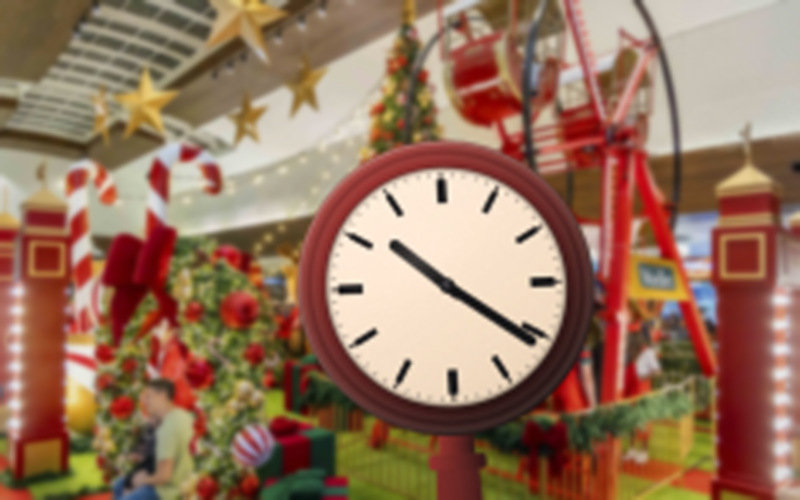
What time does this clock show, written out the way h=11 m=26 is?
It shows h=10 m=21
